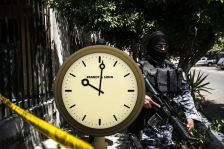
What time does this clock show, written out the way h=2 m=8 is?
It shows h=10 m=1
